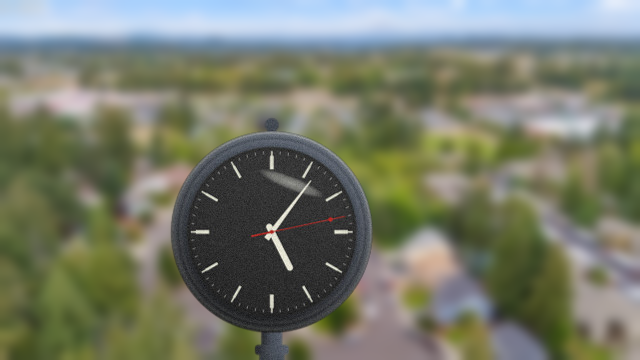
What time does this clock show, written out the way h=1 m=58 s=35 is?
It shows h=5 m=6 s=13
